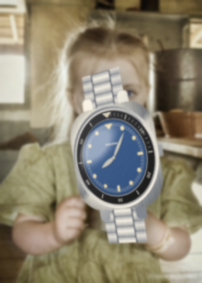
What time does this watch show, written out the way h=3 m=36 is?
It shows h=8 m=6
